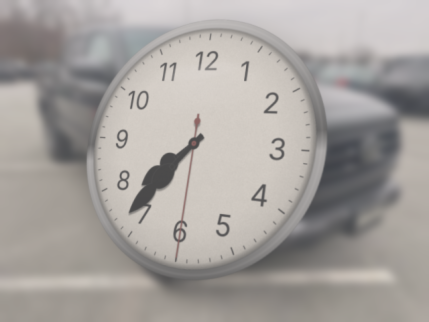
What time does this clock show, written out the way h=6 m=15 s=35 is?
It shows h=7 m=36 s=30
